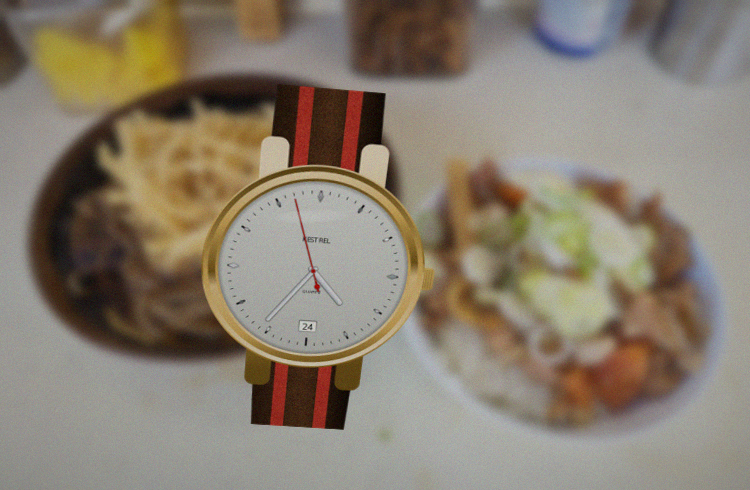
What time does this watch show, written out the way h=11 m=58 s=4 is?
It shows h=4 m=35 s=57
